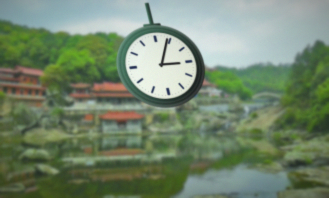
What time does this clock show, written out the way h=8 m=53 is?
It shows h=3 m=4
